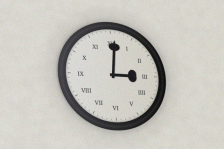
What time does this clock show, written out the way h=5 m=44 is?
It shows h=3 m=1
